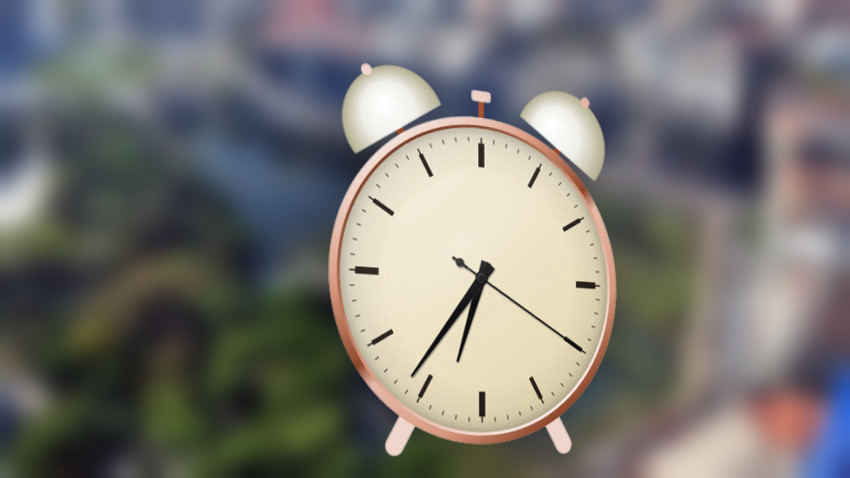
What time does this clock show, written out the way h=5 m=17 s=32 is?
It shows h=6 m=36 s=20
